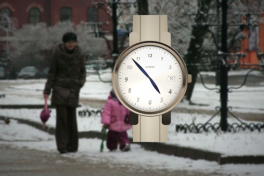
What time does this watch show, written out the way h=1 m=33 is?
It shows h=4 m=53
